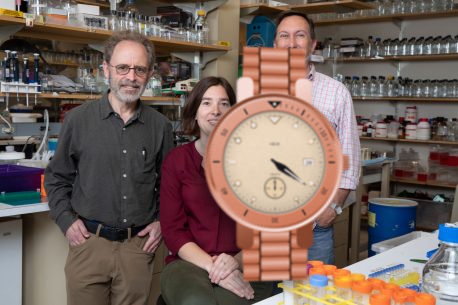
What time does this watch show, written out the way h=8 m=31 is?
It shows h=4 m=21
